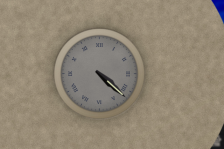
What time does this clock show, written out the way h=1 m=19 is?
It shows h=4 m=22
